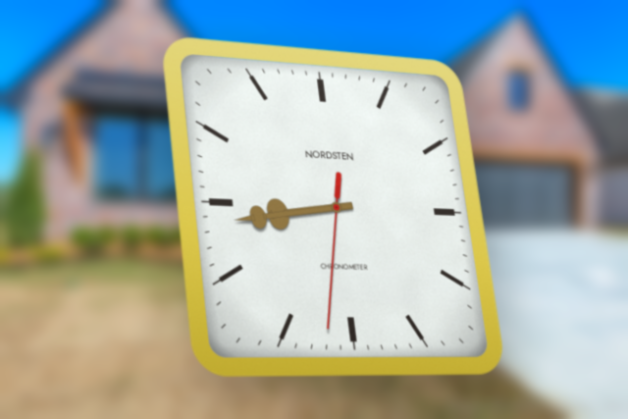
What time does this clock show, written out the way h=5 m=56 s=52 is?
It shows h=8 m=43 s=32
